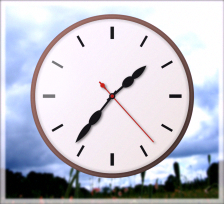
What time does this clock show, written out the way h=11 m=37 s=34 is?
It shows h=1 m=36 s=23
